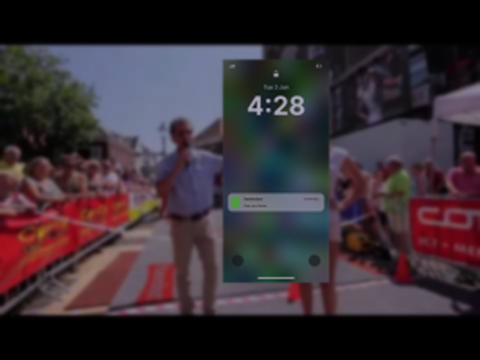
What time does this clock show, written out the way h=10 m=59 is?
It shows h=4 m=28
